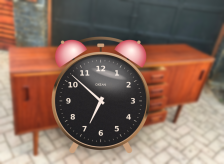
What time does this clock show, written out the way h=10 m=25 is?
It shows h=6 m=52
